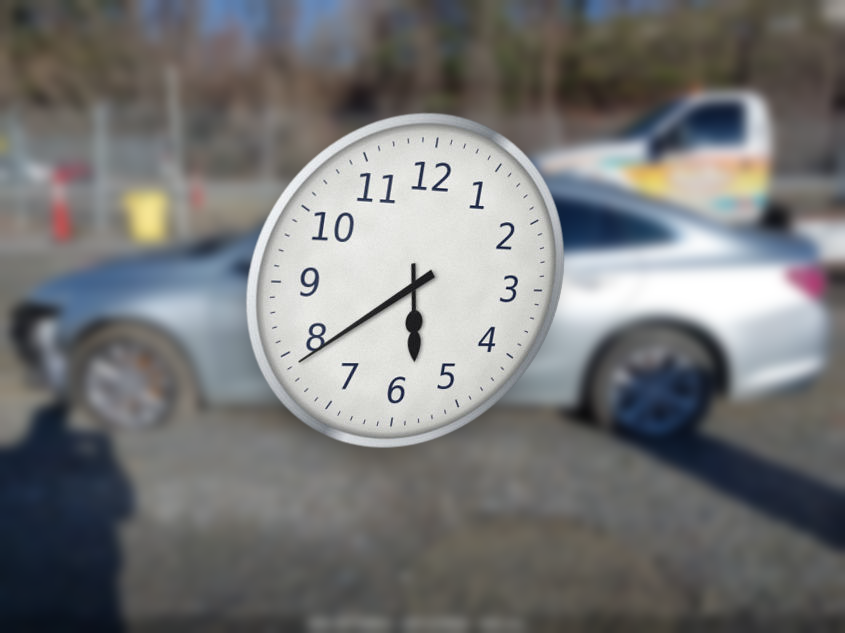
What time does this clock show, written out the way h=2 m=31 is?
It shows h=5 m=39
